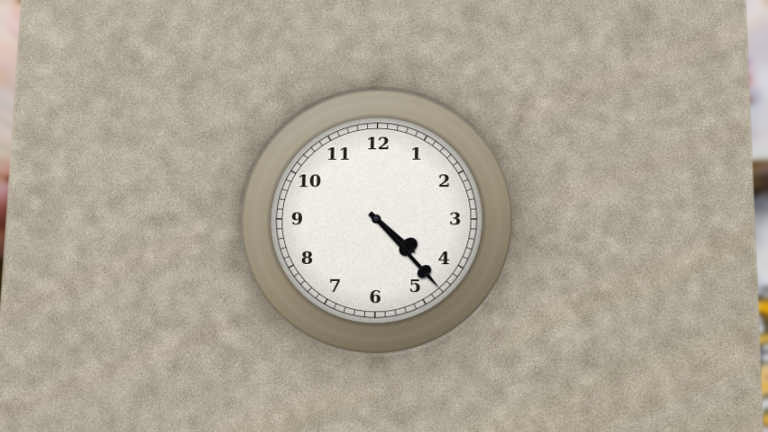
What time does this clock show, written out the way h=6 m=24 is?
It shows h=4 m=23
